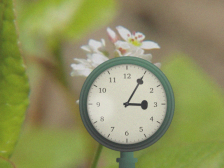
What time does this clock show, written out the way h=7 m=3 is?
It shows h=3 m=5
